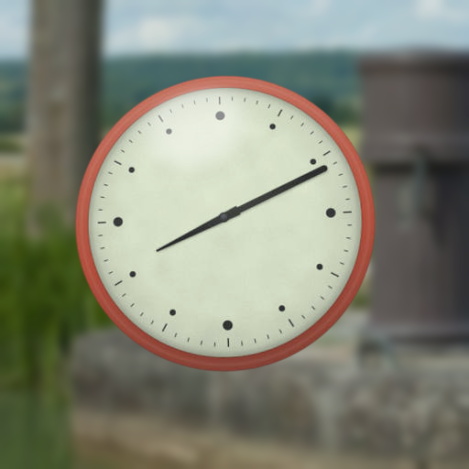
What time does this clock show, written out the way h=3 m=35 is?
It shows h=8 m=11
